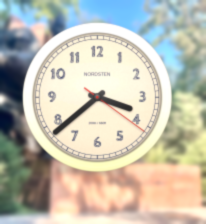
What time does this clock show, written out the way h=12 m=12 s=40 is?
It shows h=3 m=38 s=21
